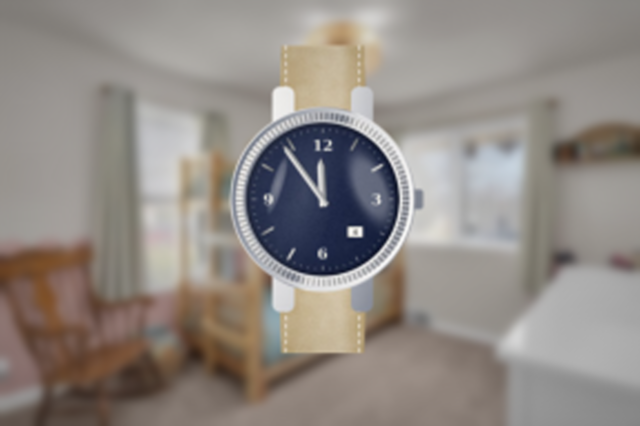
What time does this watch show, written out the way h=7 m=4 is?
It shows h=11 m=54
